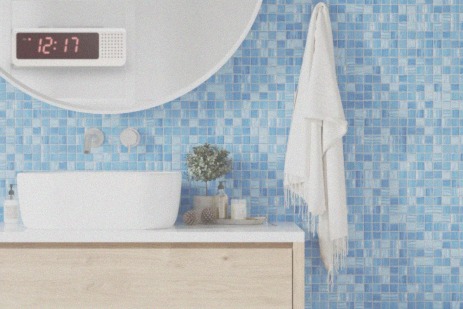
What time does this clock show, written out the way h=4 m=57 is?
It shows h=12 m=17
